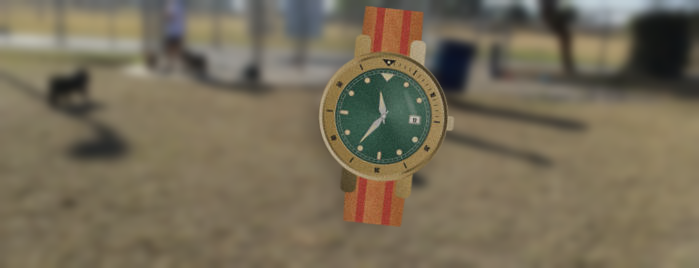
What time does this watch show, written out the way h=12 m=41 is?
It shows h=11 m=36
